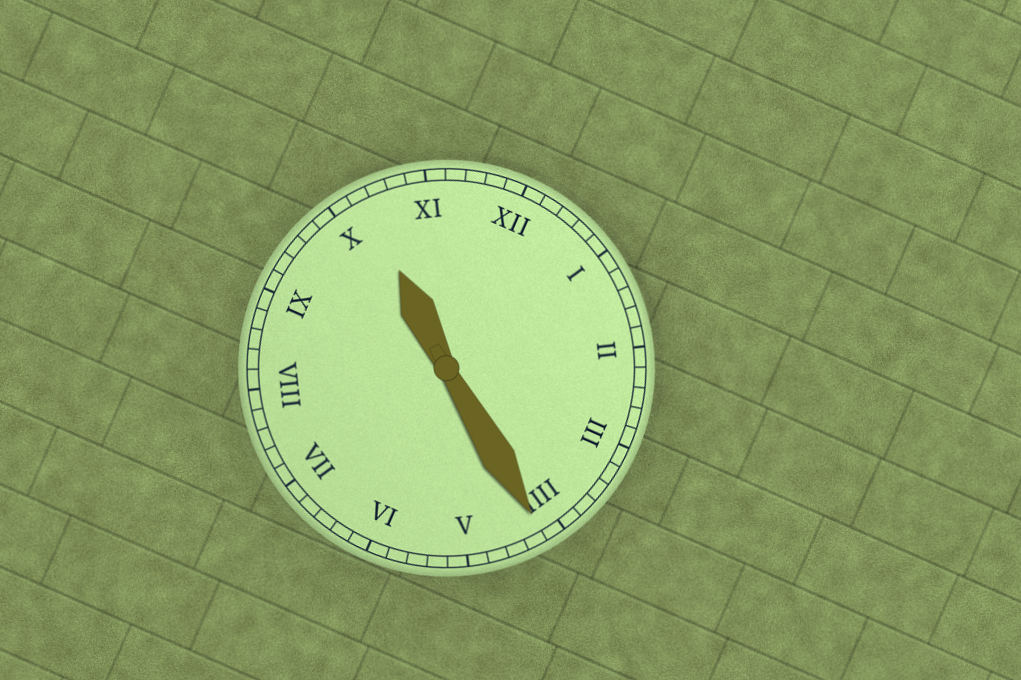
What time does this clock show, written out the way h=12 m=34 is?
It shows h=10 m=21
